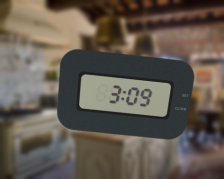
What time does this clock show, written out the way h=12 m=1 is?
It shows h=3 m=9
